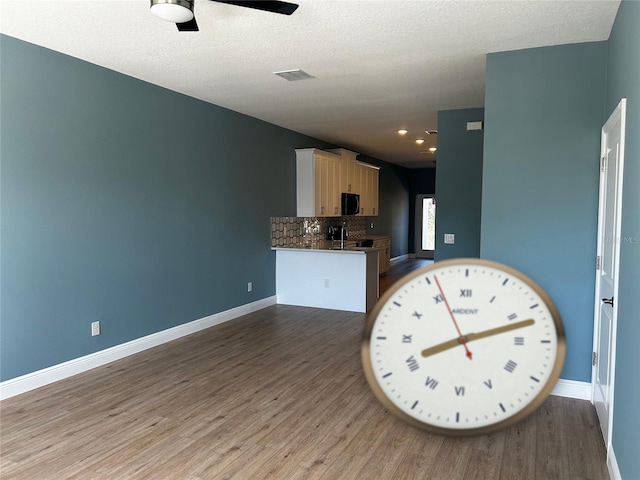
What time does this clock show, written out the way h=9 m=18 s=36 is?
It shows h=8 m=11 s=56
